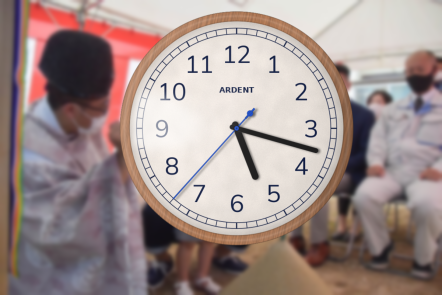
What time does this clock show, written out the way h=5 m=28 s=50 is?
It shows h=5 m=17 s=37
